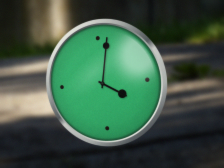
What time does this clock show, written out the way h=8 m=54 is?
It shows h=4 m=2
